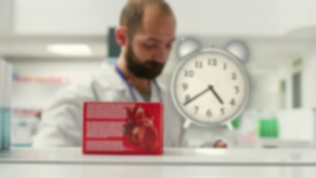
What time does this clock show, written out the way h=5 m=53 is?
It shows h=4 m=39
